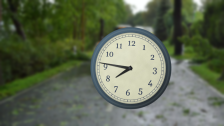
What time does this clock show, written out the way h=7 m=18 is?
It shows h=7 m=46
